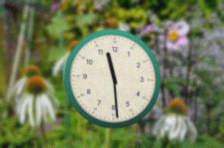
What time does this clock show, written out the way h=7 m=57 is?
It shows h=11 m=29
